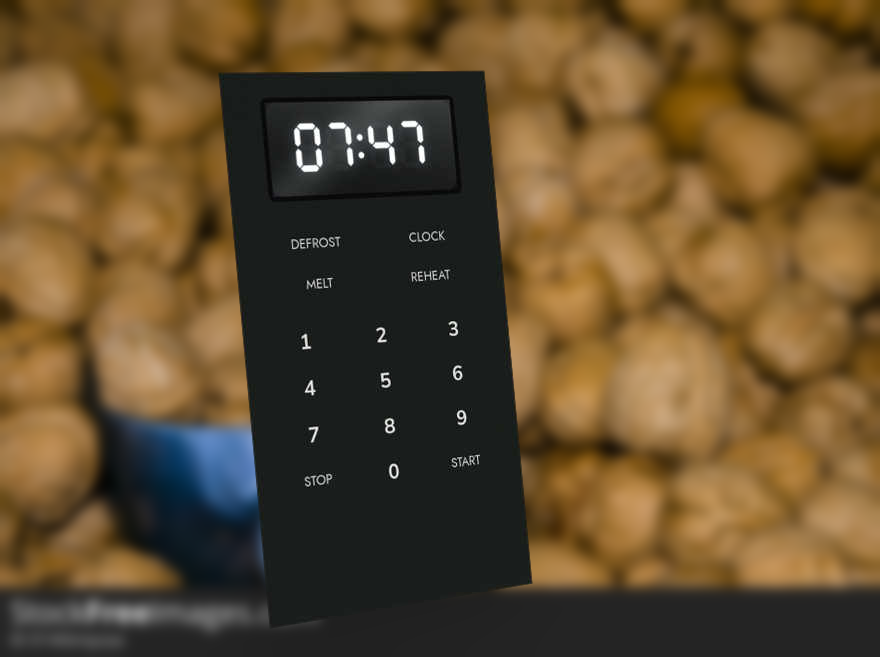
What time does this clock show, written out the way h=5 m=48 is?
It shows h=7 m=47
